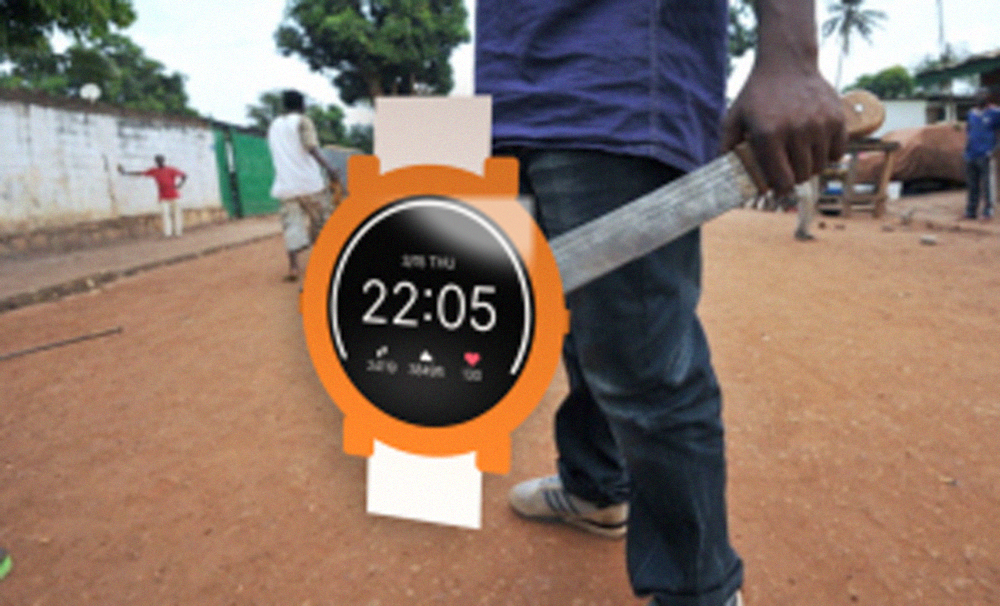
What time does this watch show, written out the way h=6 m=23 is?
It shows h=22 m=5
